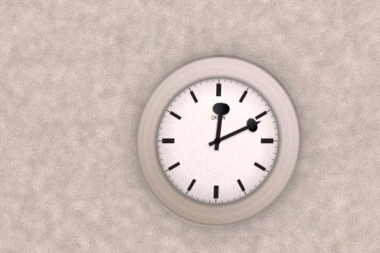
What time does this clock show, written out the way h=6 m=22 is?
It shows h=12 m=11
